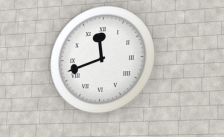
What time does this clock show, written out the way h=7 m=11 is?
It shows h=11 m=42
